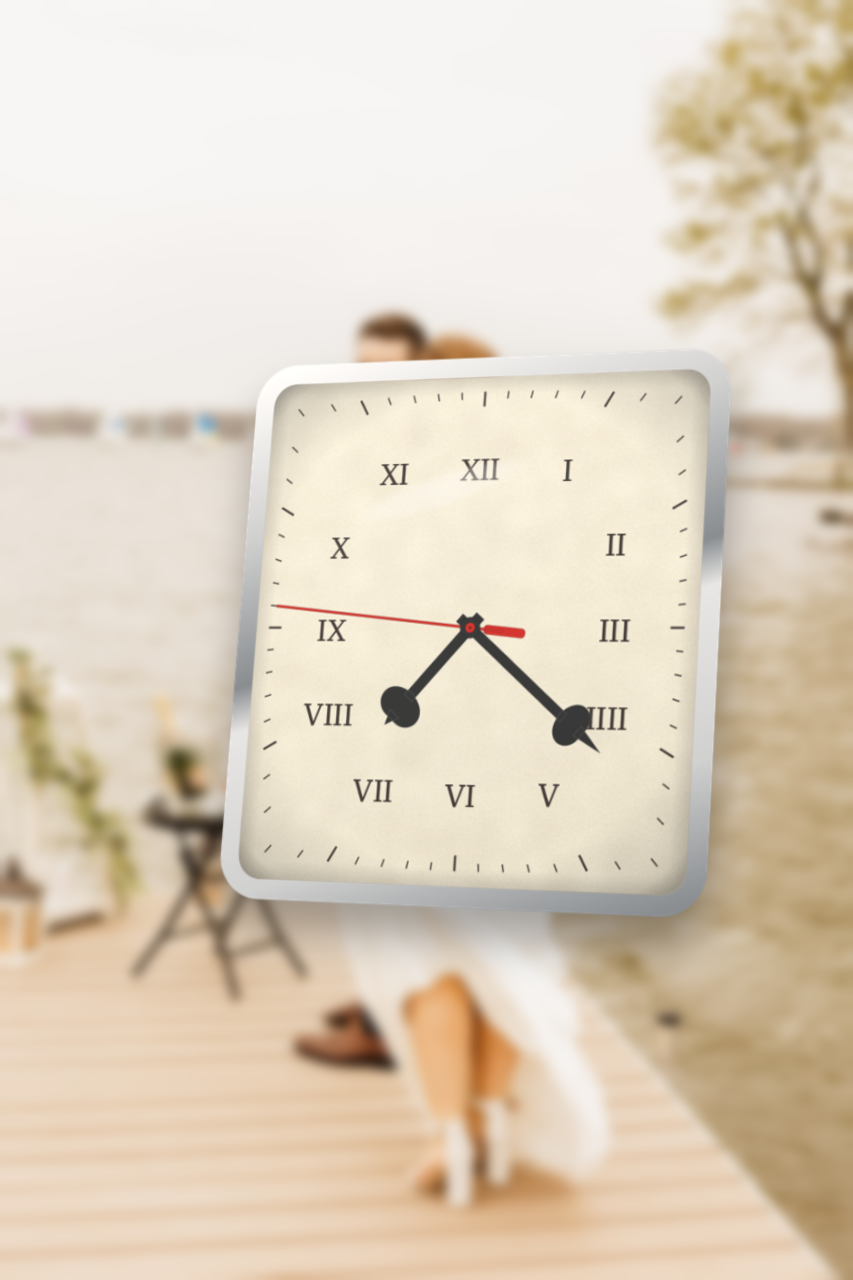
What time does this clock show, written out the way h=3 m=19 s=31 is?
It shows h=7 m=21 s=46
